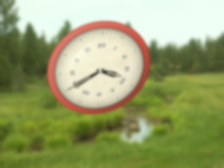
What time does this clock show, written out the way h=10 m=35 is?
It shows h=3 m=40
